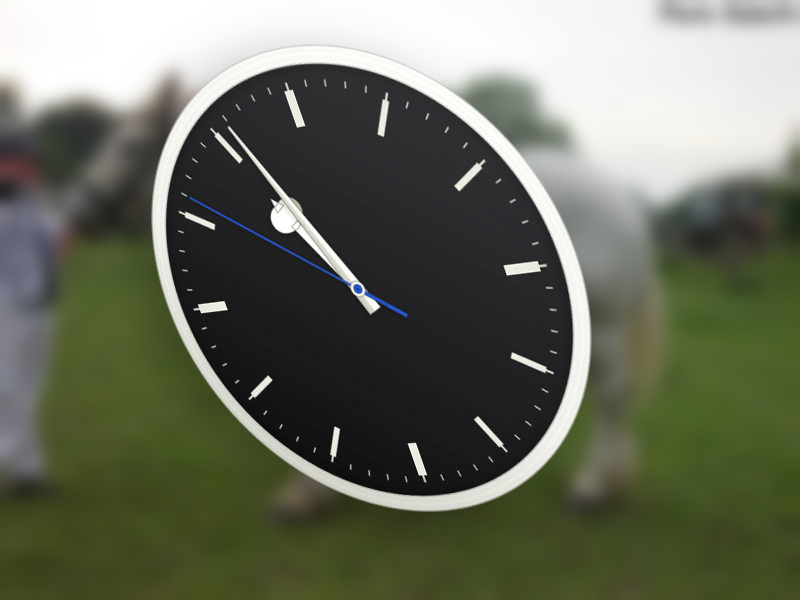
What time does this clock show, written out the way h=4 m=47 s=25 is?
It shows h=10 m=55 s=51
